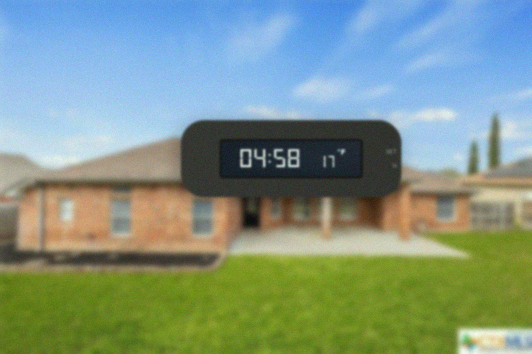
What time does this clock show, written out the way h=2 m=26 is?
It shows h=4 m=58
